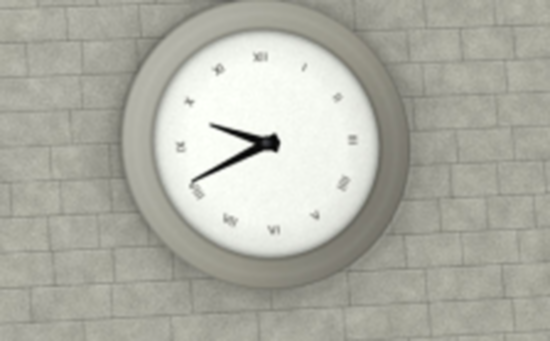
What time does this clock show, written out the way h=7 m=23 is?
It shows h=9 m=41
